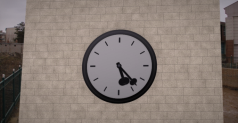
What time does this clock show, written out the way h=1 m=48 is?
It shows h=5 m=23
